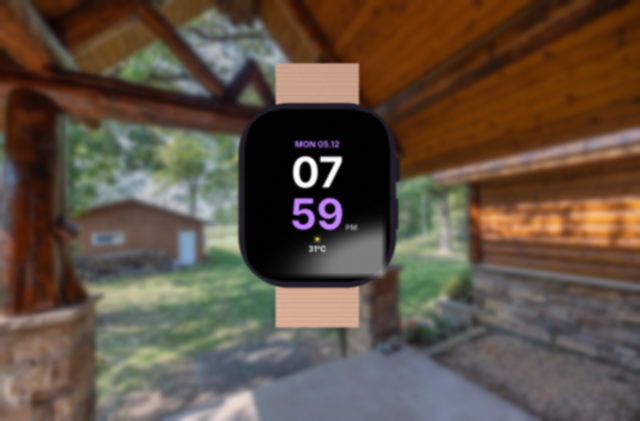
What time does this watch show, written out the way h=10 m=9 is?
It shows h=7 m=59
